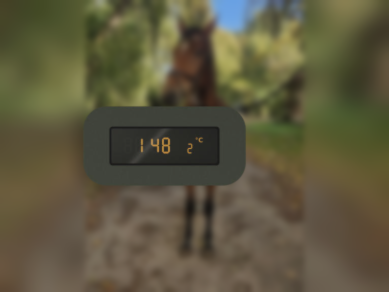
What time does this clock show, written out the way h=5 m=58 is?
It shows h=1 m=48
